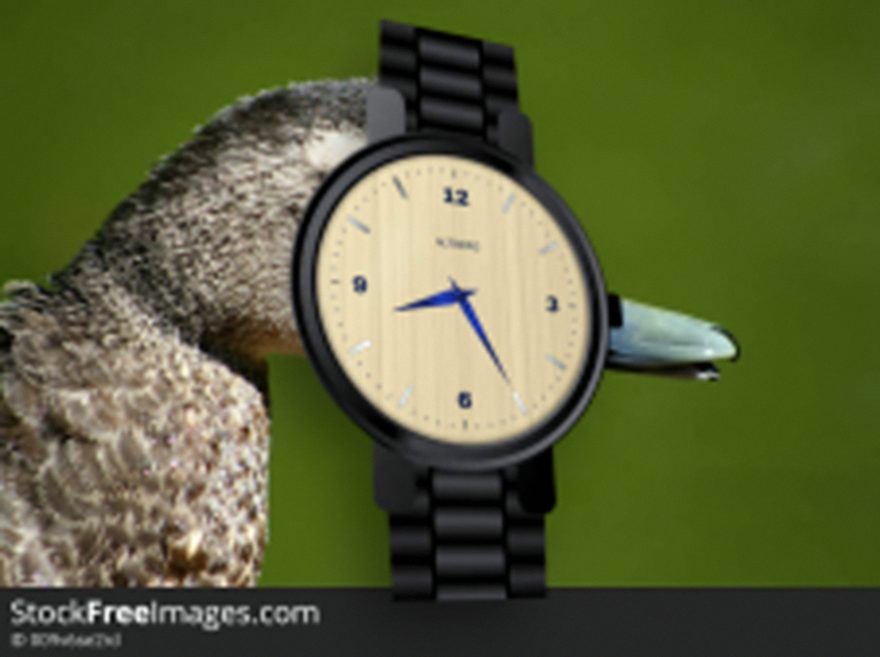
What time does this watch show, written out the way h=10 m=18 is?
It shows h=8 m=25
